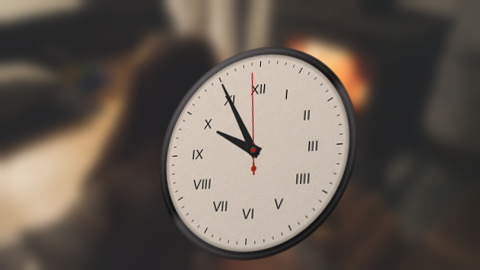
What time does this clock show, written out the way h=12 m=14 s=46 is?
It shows h=9 m=54 s=59
